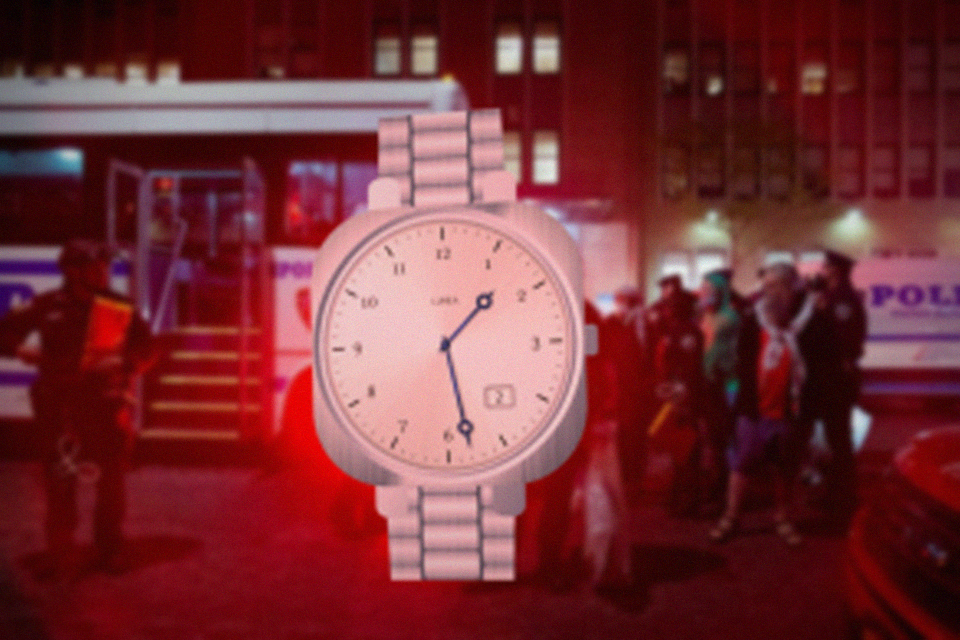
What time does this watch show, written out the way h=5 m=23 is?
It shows h=1 m=28
